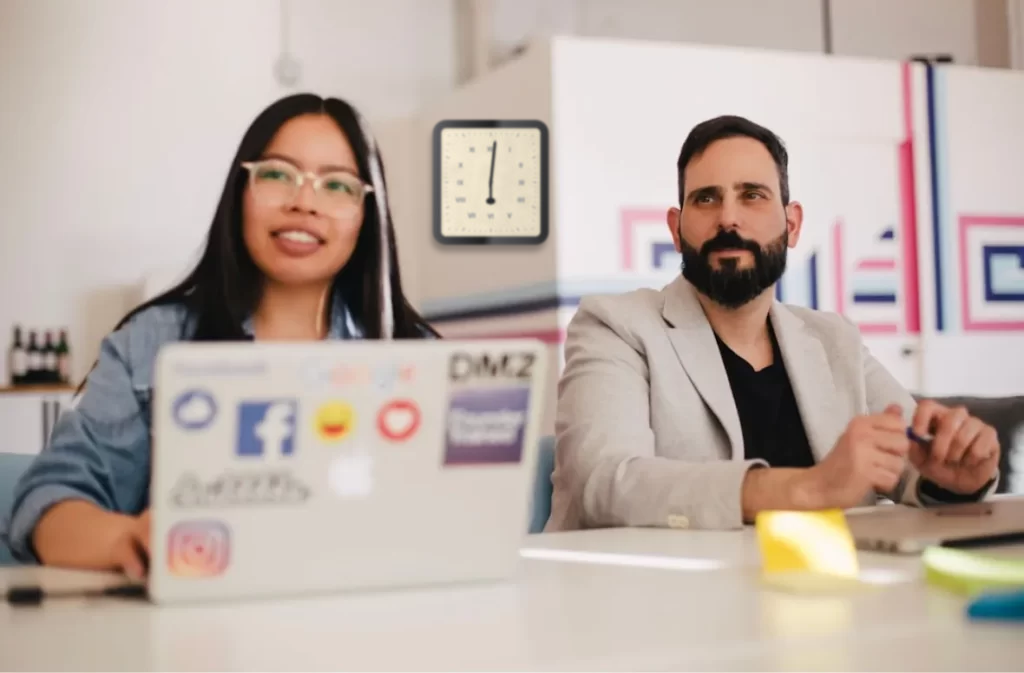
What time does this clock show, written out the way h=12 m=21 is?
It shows h=6 m=1
